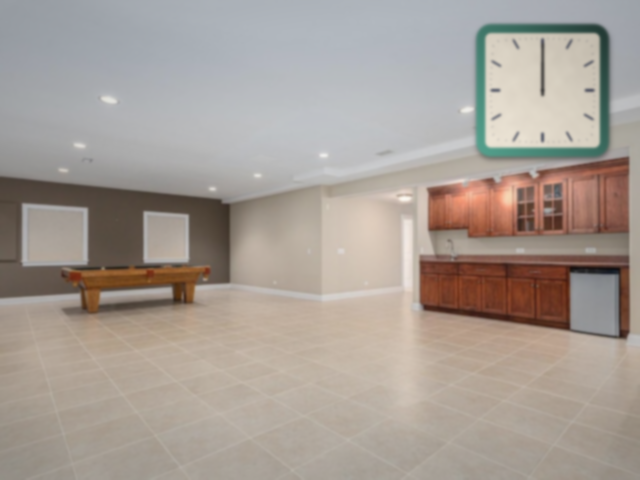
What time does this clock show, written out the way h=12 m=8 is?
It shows h=12 m=0
